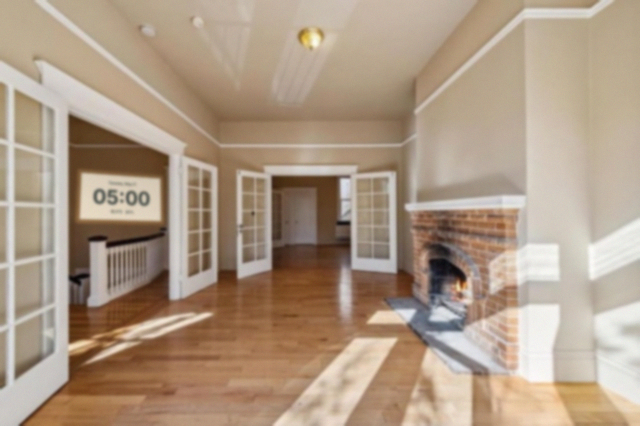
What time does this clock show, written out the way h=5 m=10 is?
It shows h=5 m=0
